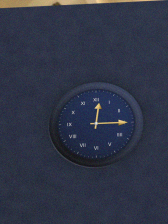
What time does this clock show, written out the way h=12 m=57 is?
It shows h=12 m=15
